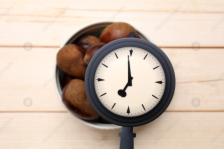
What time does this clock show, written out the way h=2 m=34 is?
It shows h=6 m=59
